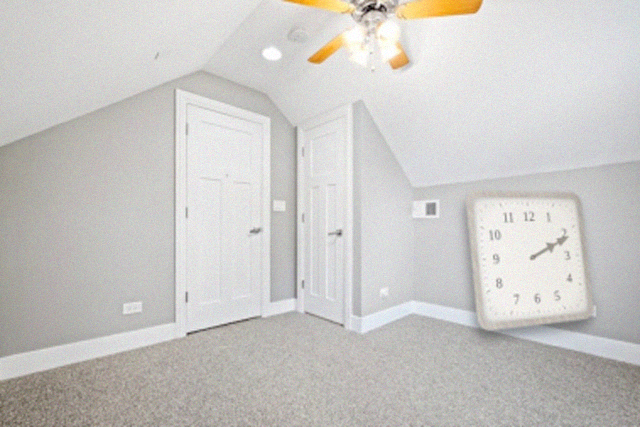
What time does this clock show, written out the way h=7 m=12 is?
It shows h=2 m=11
